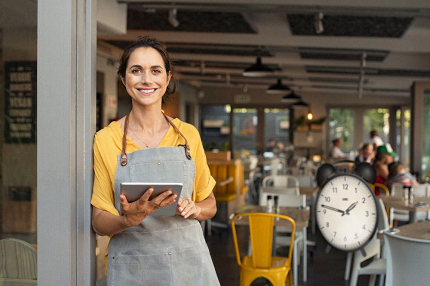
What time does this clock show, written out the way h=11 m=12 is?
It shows h=1 m=47
